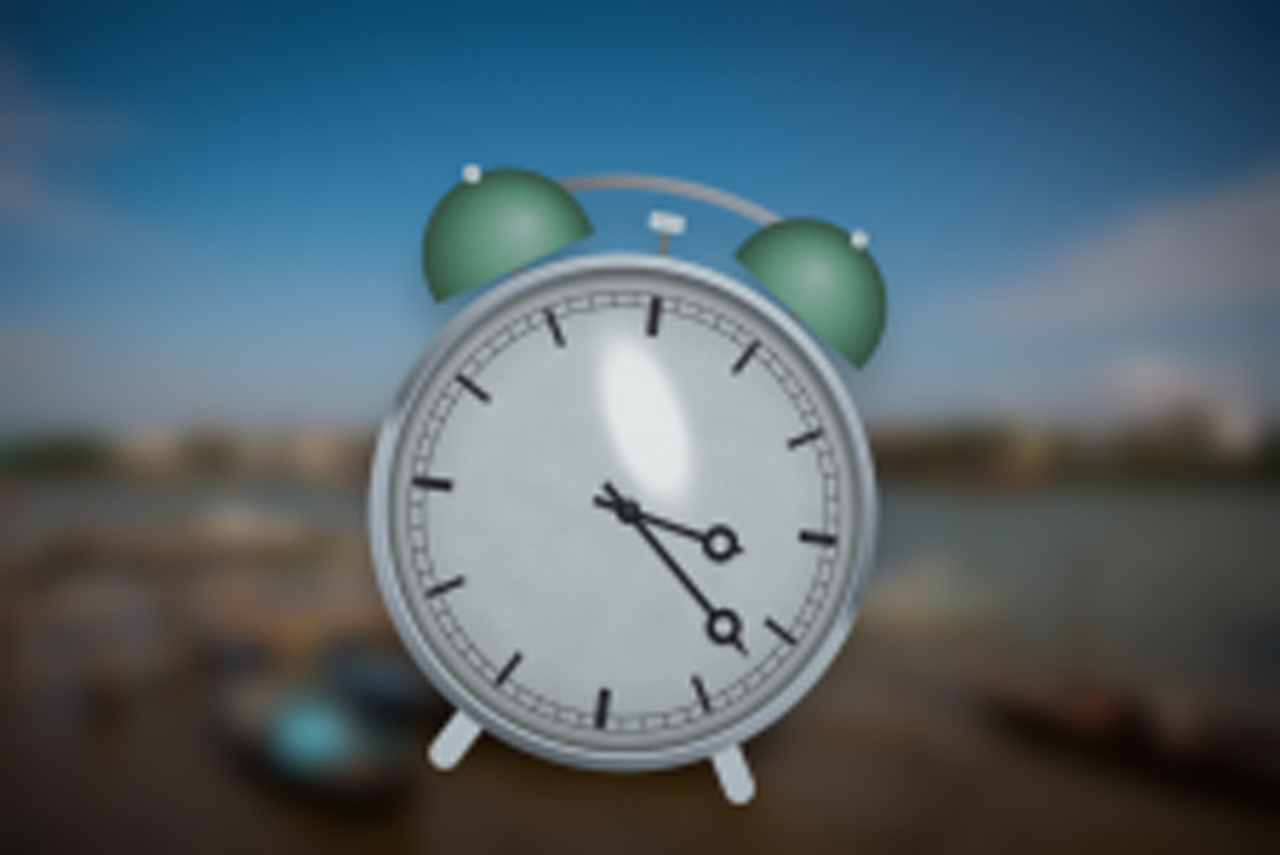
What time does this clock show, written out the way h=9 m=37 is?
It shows h=3 m=22
